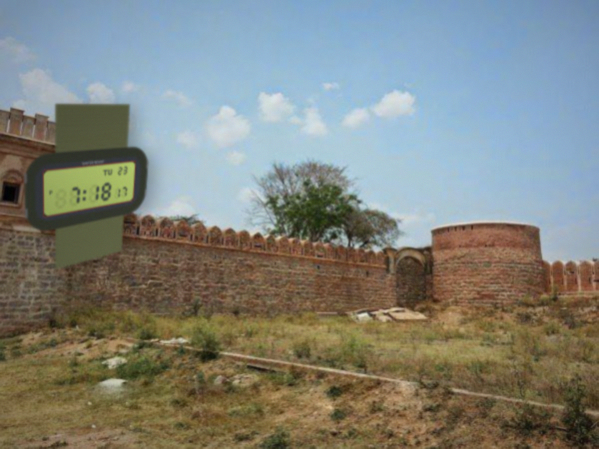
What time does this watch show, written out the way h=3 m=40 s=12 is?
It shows h=7 m=18 s=17
